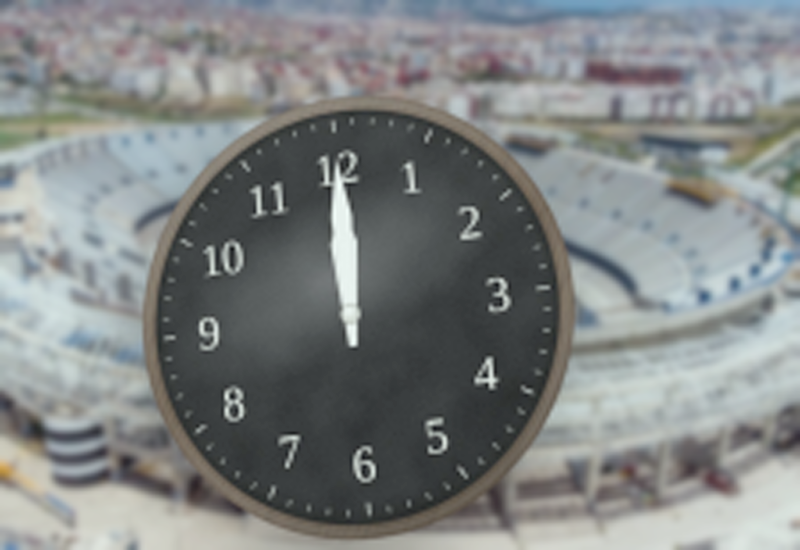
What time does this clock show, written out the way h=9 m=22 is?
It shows h=12 m=0
